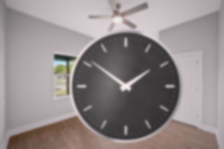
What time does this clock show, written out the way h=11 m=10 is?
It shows h=1 m=51
